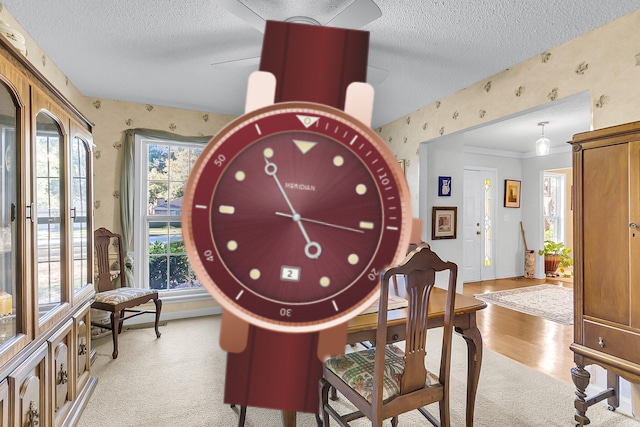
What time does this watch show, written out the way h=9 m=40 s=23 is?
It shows h=4 m=54 s=16
